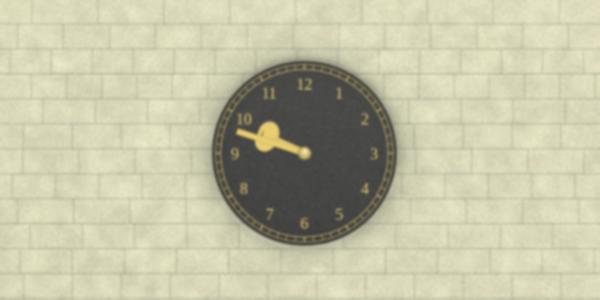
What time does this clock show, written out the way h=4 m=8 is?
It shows h=9 m=48
